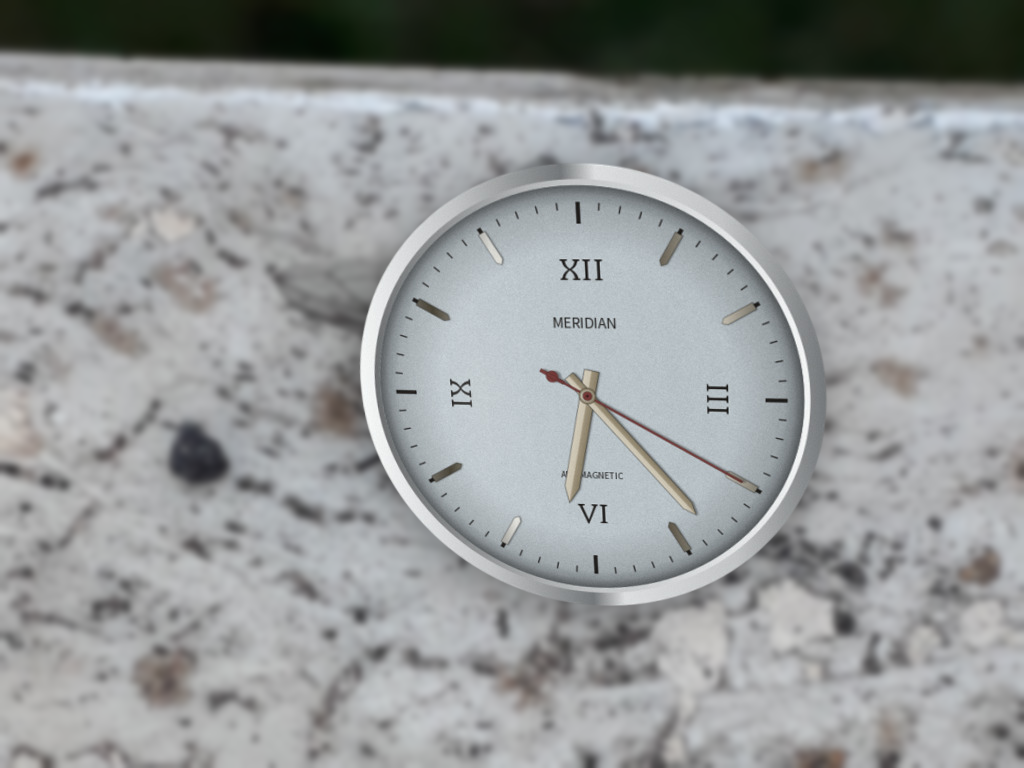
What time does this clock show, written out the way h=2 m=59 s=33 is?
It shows h=6 m=23 s=20
